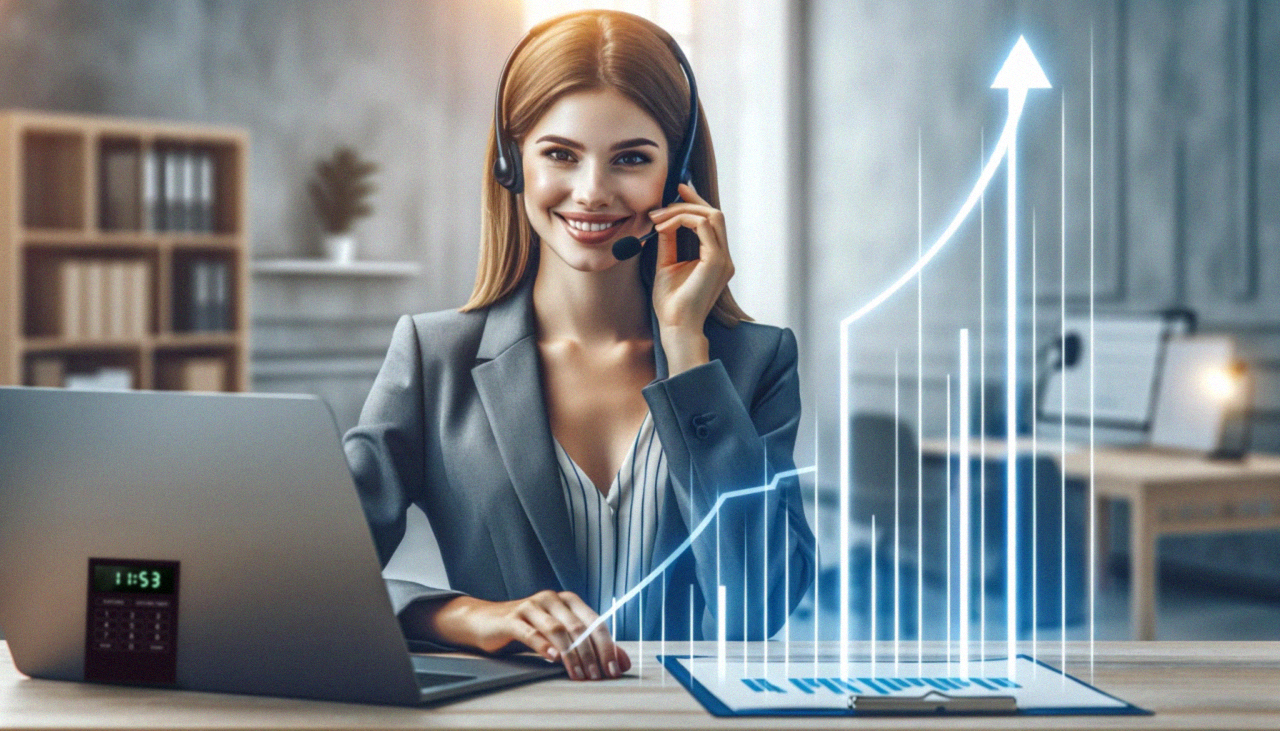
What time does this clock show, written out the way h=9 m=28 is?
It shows h=11 m=53
